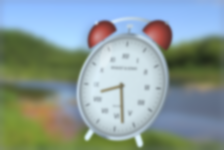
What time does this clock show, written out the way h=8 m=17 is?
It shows h=8 m=28
